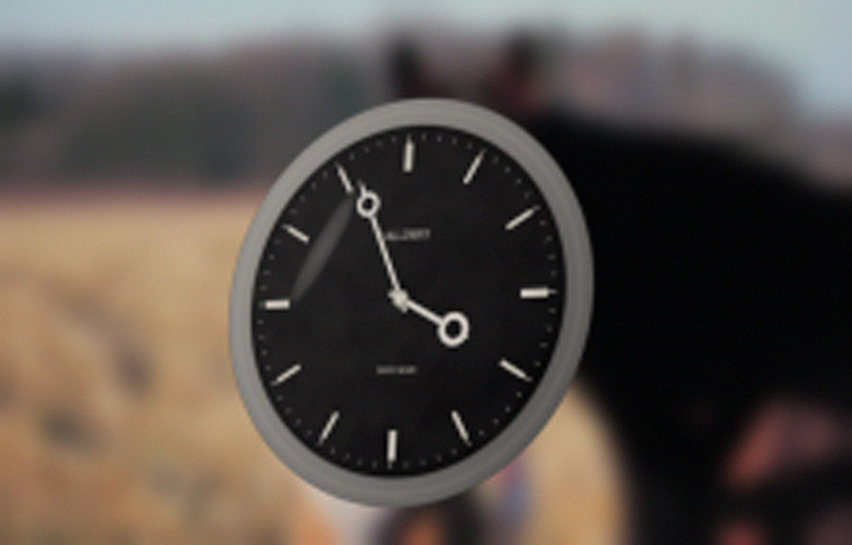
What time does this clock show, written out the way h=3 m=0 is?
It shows h=3 m=56
